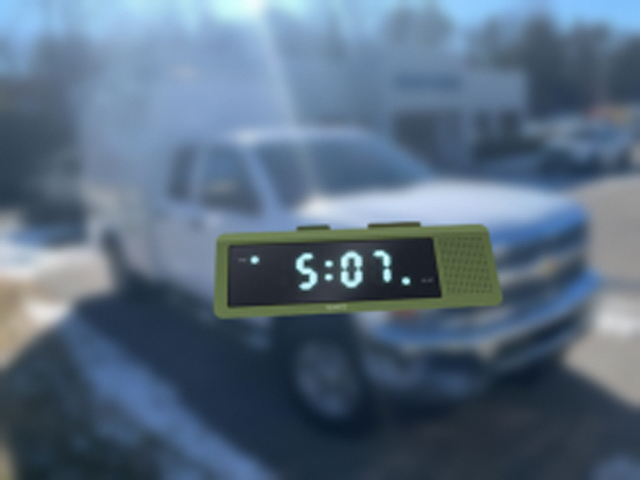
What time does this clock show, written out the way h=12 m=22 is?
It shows h=5 m=7
